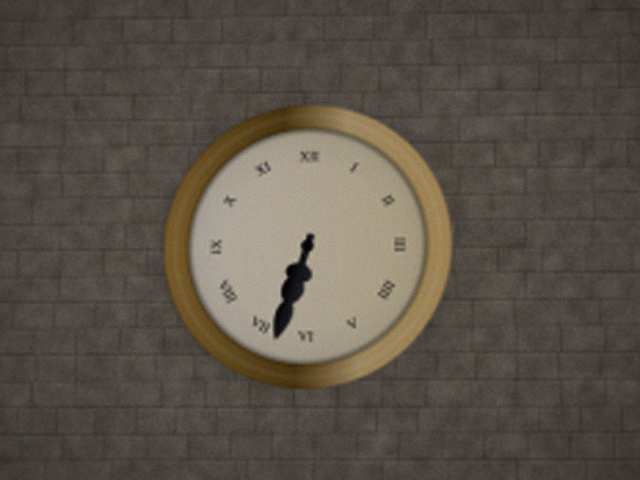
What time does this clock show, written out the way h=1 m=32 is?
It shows h=6 m=33
